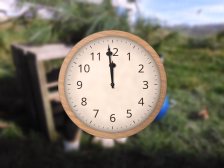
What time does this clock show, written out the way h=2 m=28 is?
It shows h=11 m=59
